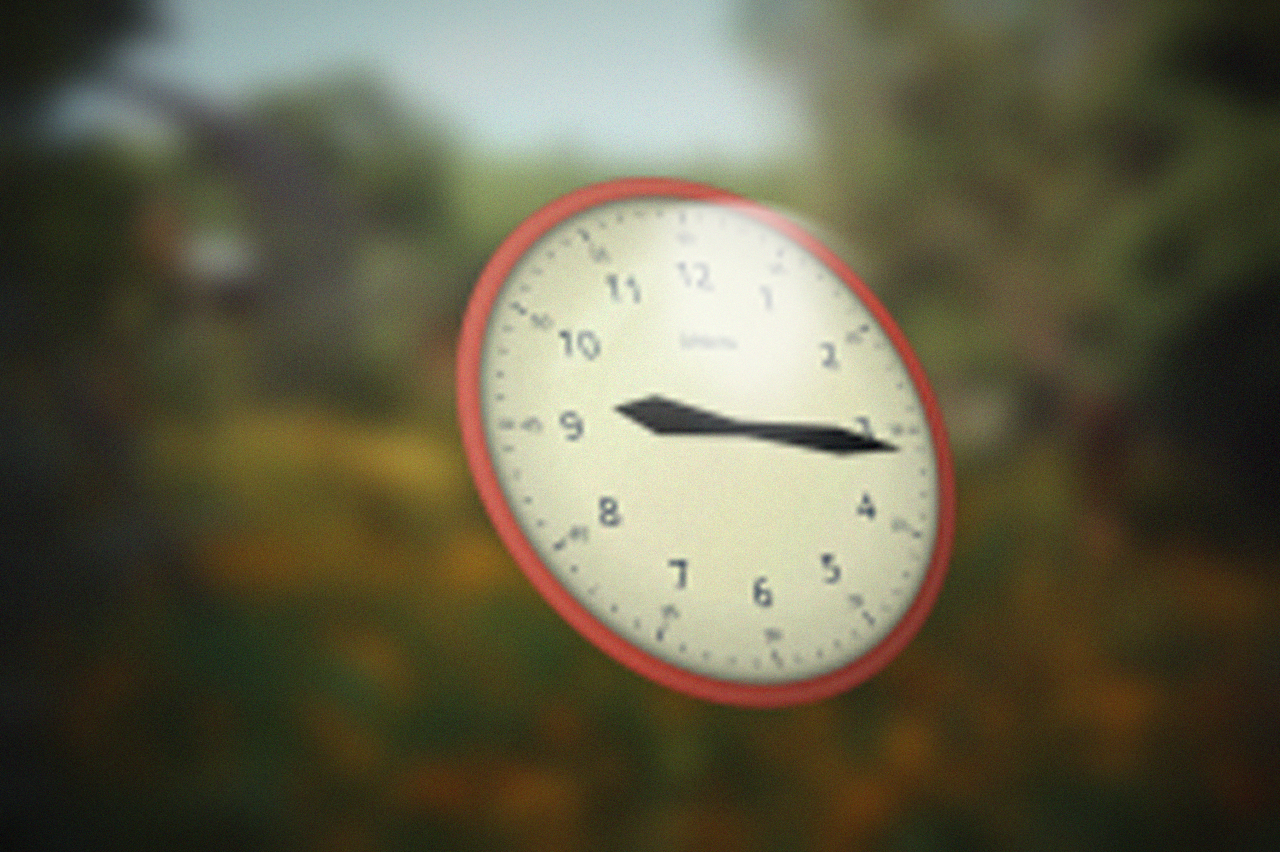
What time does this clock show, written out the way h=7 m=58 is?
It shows h=9 m=16
